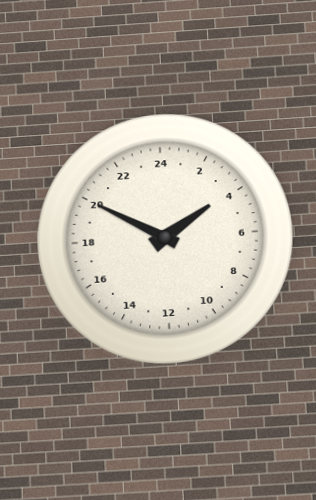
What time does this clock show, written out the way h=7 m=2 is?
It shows h=3 m=50
